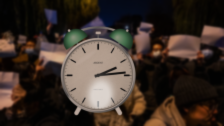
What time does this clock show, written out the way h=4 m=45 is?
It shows h=2 m=14
